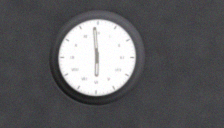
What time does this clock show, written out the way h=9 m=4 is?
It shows h=5 m=59
